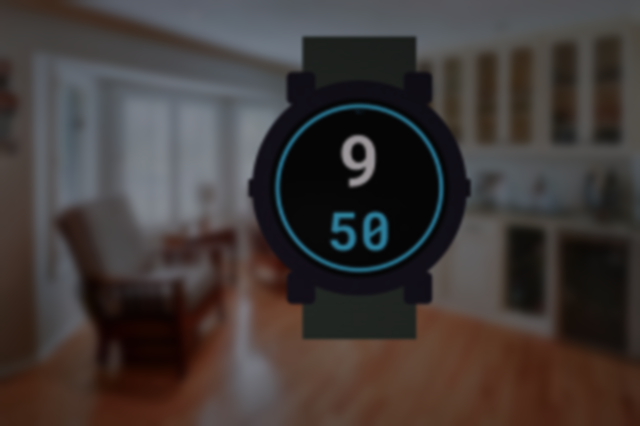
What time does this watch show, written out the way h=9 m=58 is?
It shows h=9 m=50
